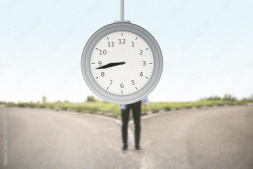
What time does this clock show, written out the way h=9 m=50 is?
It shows h=8 m=43
